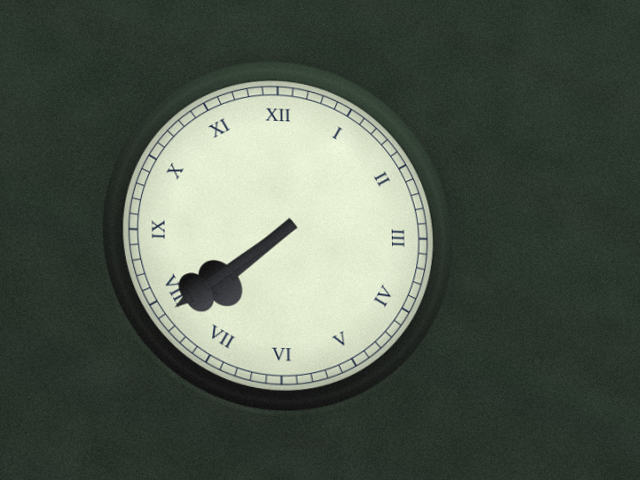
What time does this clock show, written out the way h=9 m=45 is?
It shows h=7 m=39
